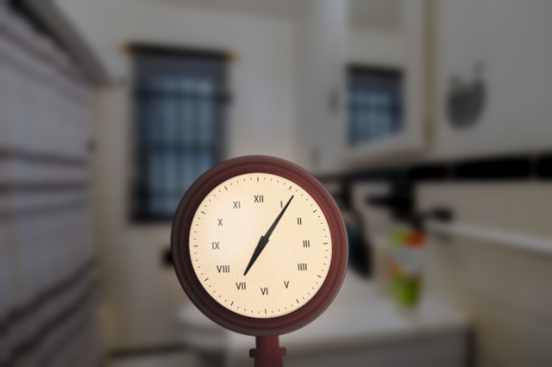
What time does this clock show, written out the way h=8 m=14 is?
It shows h=7 m=6
